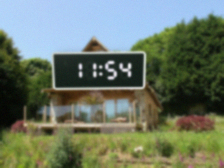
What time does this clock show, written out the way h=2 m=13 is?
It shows h=11 m=54
